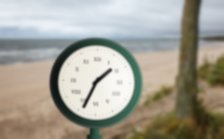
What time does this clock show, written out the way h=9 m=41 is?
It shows h=1 m=34
